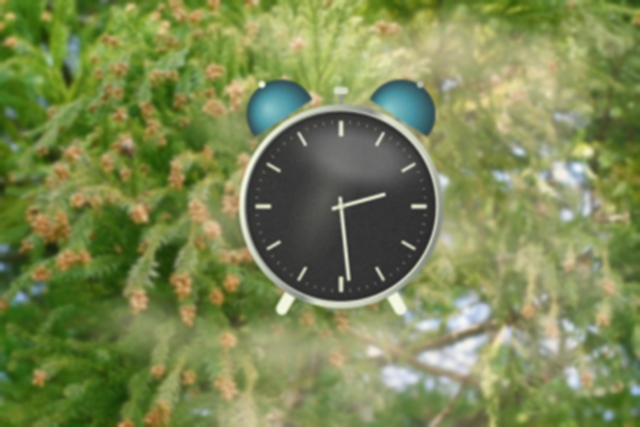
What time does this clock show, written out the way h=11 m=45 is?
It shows h=2 m=29
